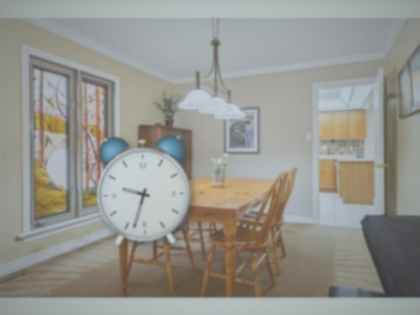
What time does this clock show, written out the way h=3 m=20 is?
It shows h=9 m=33
